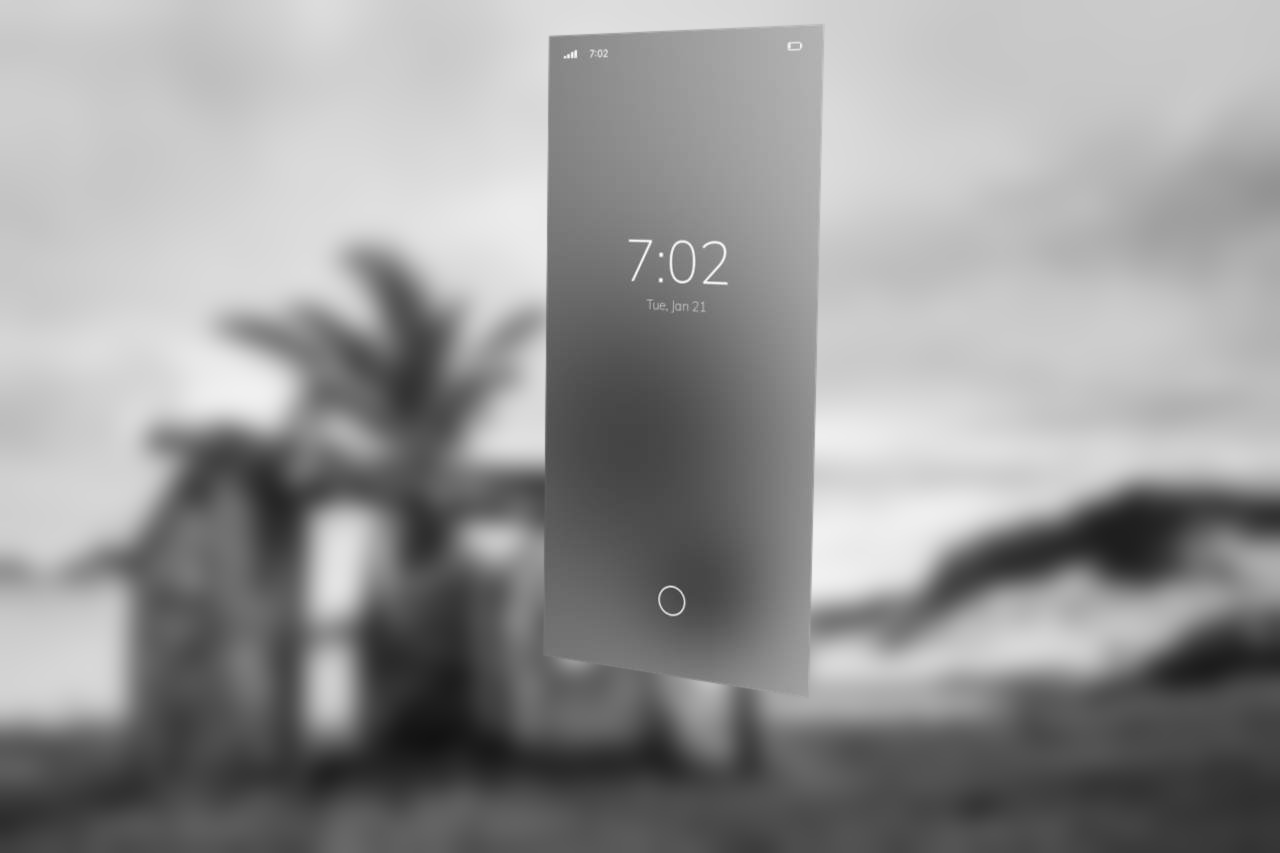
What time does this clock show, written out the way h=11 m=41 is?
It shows h=7 m=2
